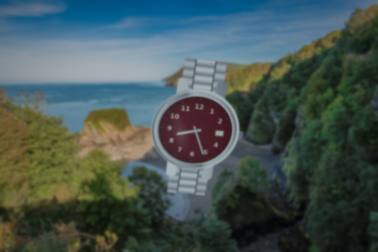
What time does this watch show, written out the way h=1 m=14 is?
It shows h=8 m=26
